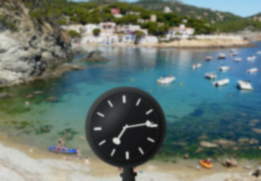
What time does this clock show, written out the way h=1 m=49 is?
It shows h=7 m=14
